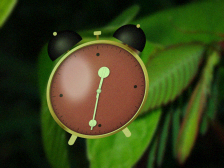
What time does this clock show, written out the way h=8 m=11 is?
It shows h=12 m=32
